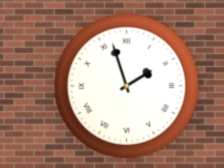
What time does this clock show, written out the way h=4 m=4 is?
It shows h=1 m=57
